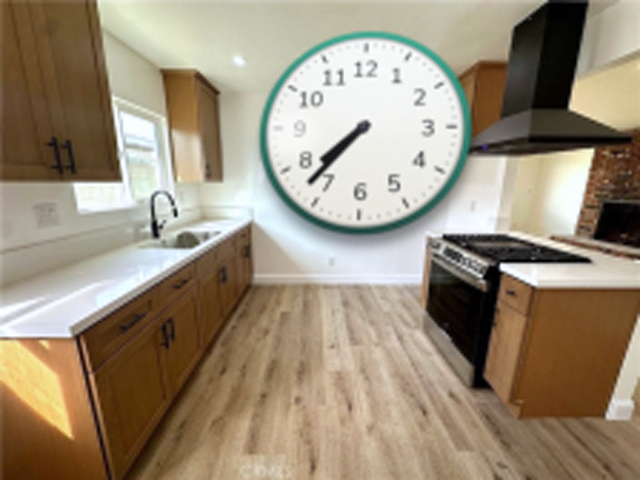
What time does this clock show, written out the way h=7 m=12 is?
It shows h=7 m=37
